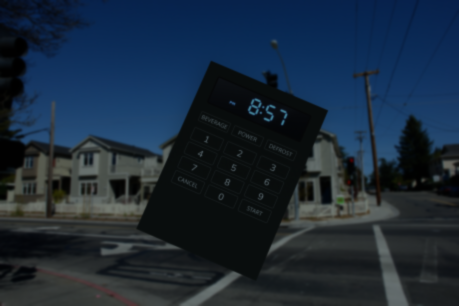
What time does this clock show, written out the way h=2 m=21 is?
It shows h=8 m=57
